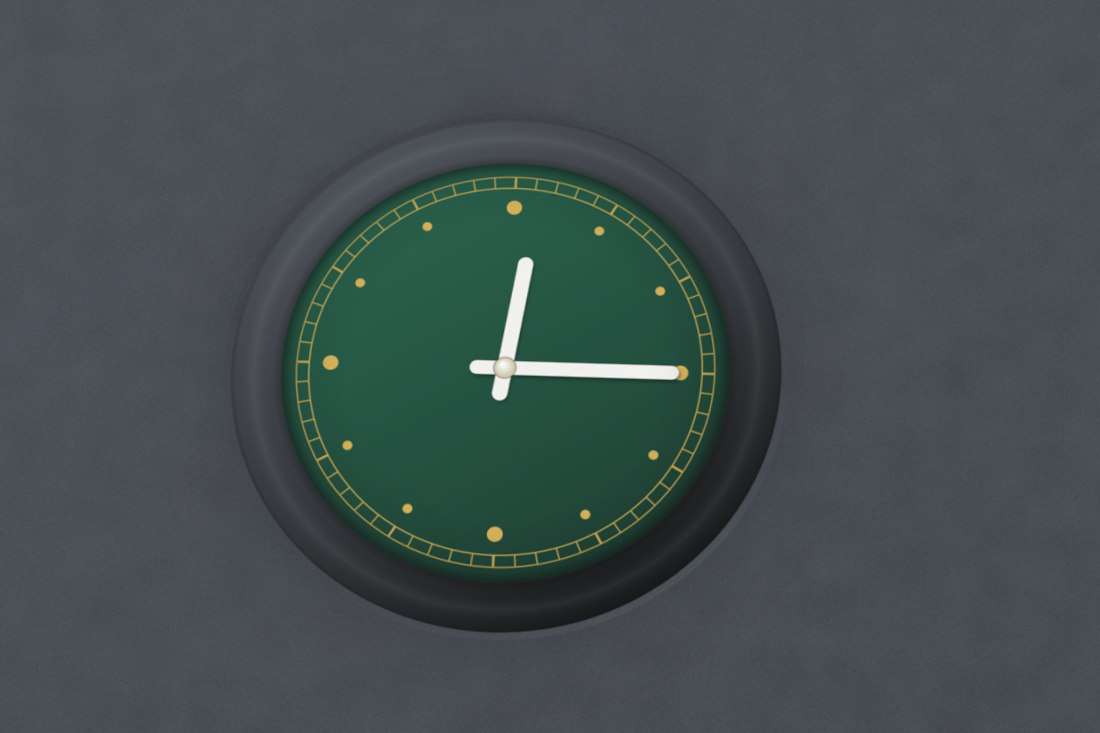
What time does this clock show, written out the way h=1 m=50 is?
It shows h=12 m=15
